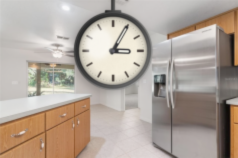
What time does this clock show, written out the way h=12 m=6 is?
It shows h=3 m=5
